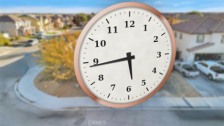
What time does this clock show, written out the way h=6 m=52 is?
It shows h=5 m=44
